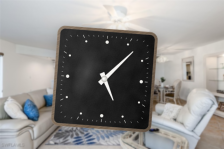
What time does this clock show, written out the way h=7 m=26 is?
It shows h=5 m=7
